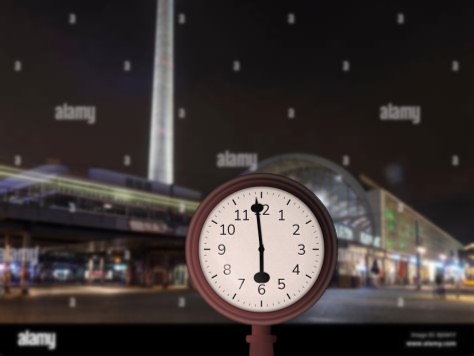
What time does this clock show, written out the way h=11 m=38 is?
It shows h=5 m=59
